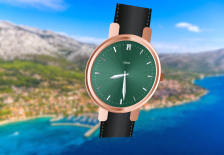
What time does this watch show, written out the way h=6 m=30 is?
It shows h=8 m=29
